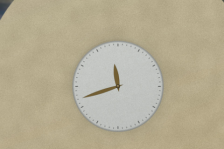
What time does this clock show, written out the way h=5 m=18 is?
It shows h=11 m=42
